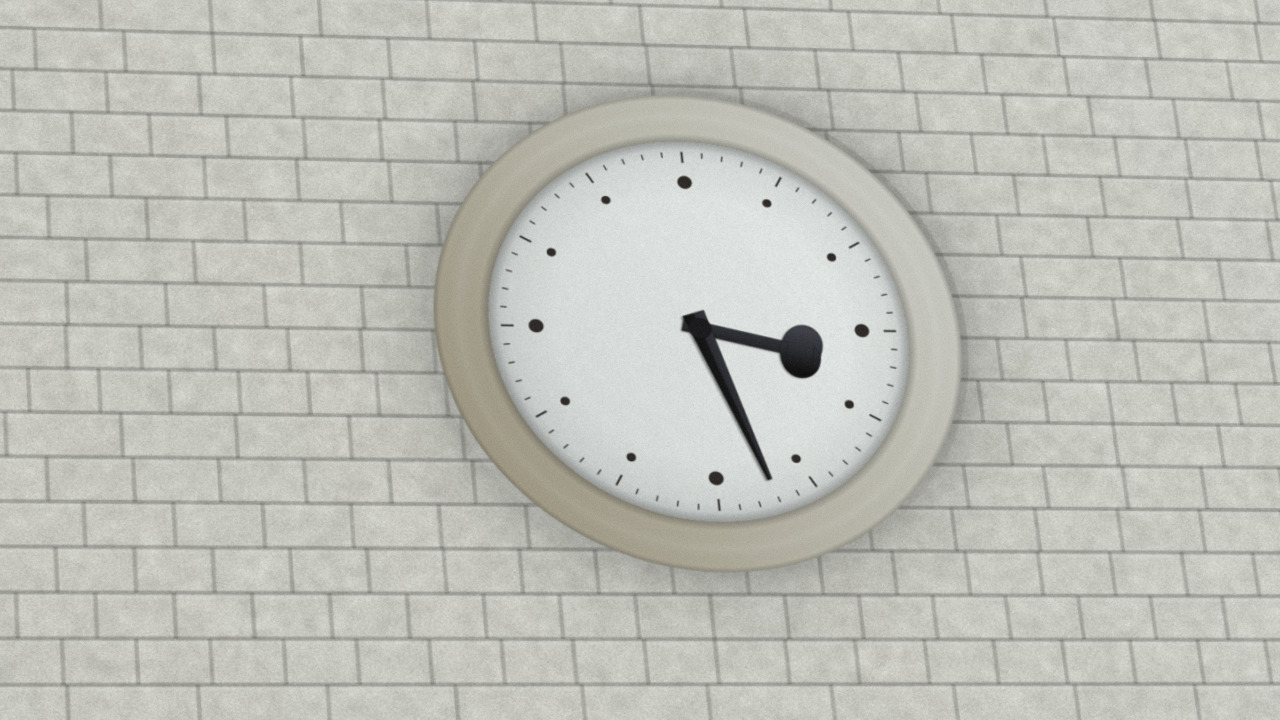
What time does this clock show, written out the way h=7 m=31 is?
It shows h=3 m=27
